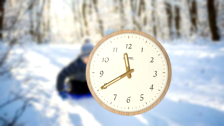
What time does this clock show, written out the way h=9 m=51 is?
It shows h=11 m=40
